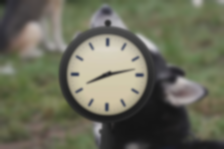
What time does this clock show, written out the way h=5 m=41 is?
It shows h=8 m=13
